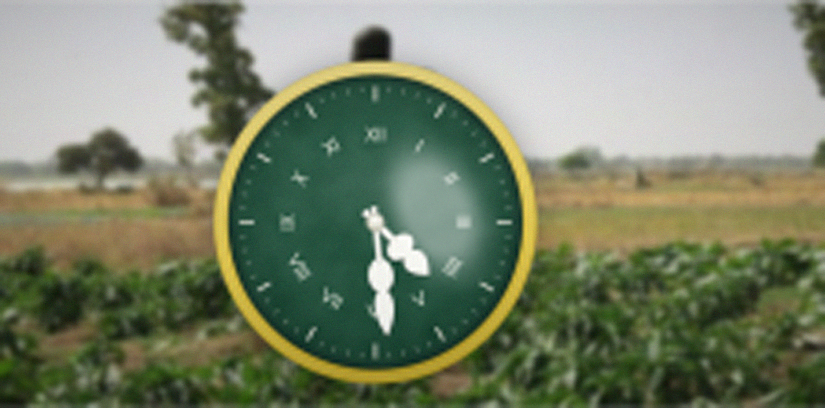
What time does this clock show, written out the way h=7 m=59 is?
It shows h=4 m=29
